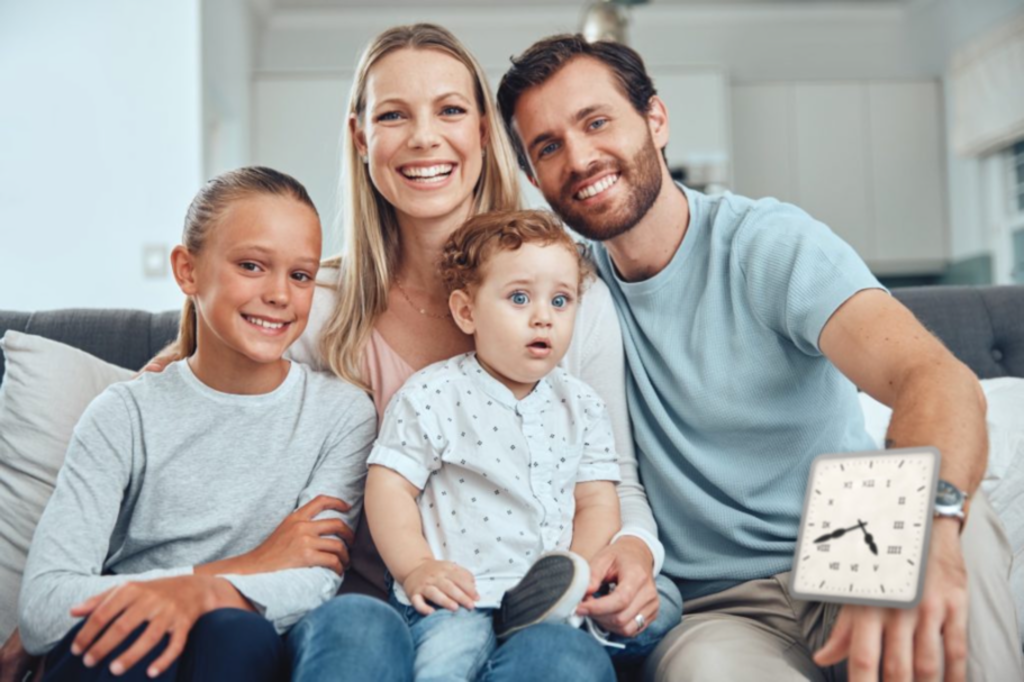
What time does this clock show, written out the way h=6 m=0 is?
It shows h=4 m=42
